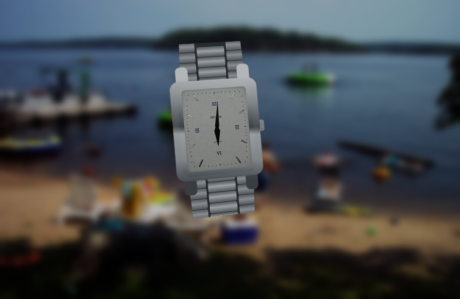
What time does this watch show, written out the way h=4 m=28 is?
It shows h=6 m=1
